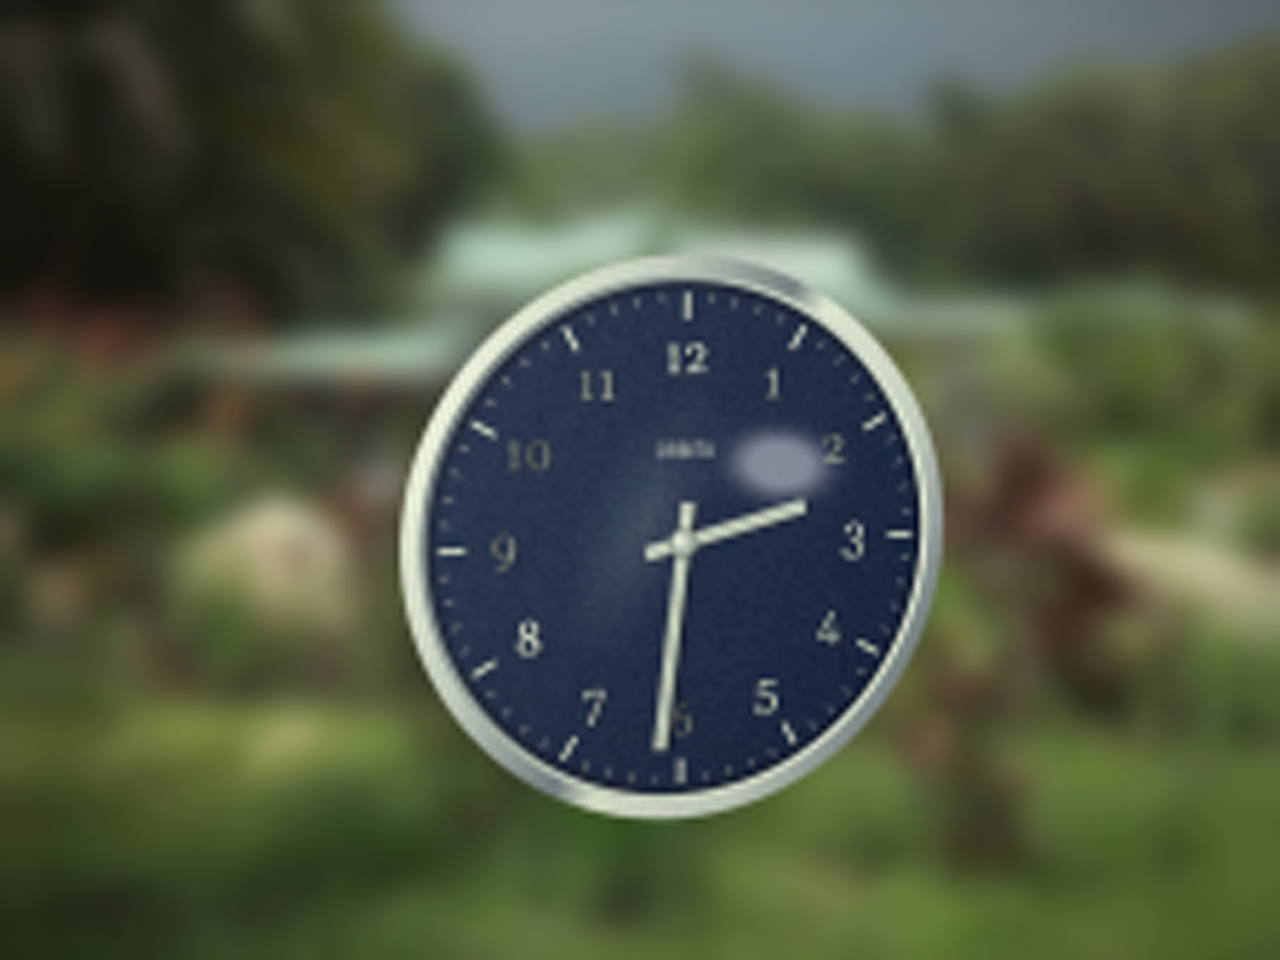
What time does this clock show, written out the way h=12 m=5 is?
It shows h=2 m=31
